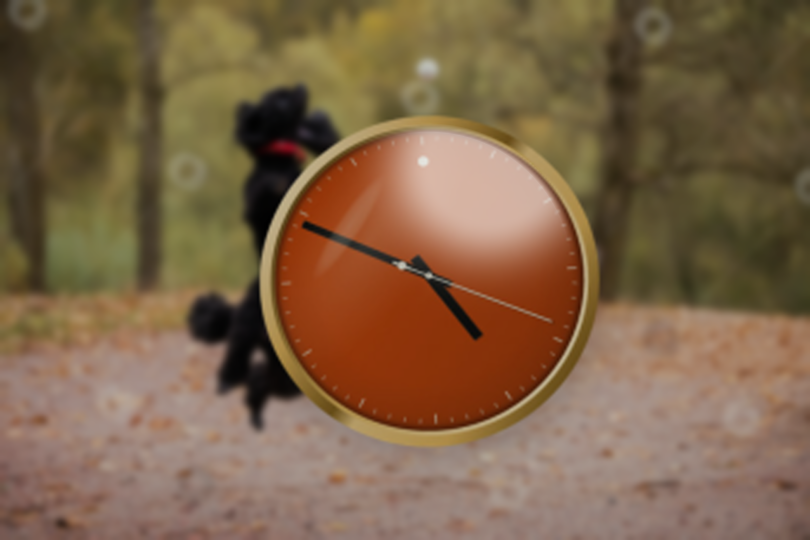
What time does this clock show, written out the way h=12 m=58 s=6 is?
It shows h=4 m=49 s=19
